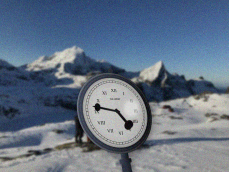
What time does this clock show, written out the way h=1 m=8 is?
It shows h=4 m=47
